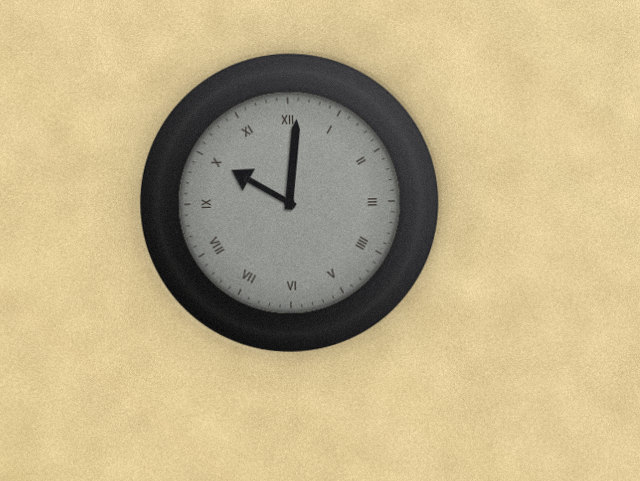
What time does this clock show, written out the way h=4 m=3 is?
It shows h=10 m=1
